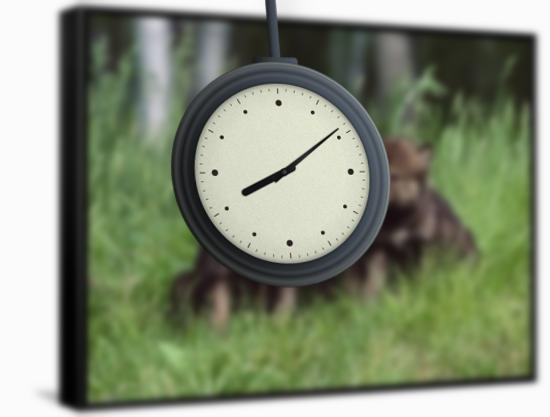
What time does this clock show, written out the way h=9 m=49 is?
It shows h=8 m=9
